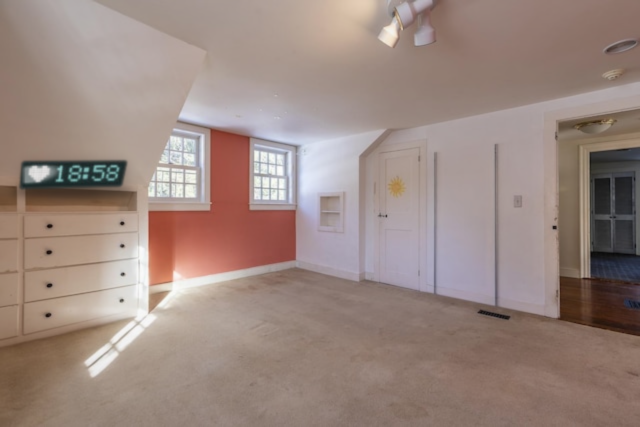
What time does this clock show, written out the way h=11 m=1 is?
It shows h=18 m=58
